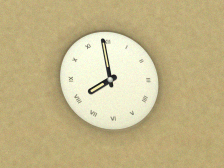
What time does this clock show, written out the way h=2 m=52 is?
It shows h=7 m=59
